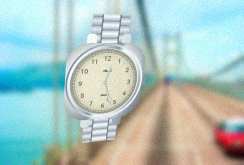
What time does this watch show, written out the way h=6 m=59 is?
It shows h=12 m=27
